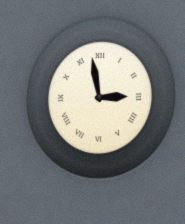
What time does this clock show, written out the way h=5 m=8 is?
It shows h=2 m=58
